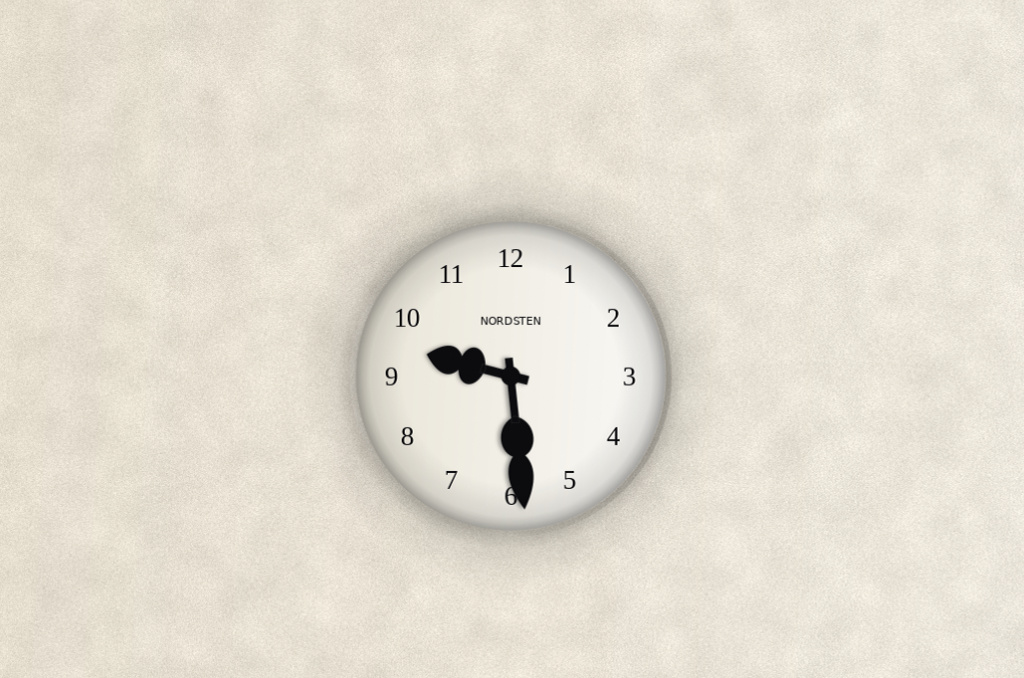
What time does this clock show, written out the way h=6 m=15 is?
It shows h=9 m=29
